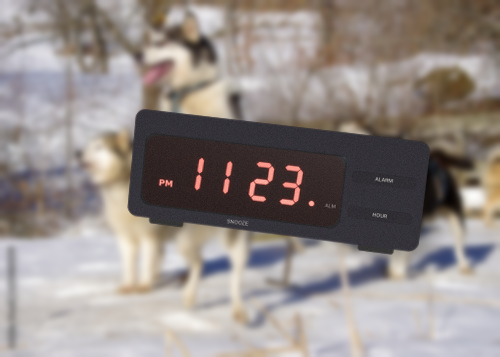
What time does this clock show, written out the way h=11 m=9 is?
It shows h=11 m=23
